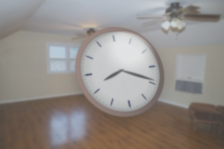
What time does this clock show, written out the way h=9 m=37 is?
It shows h=8 m=19
